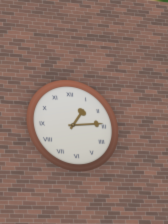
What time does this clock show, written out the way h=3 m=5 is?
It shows h=1 m=14
